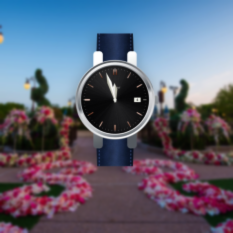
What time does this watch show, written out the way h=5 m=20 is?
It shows h=11 m=57
